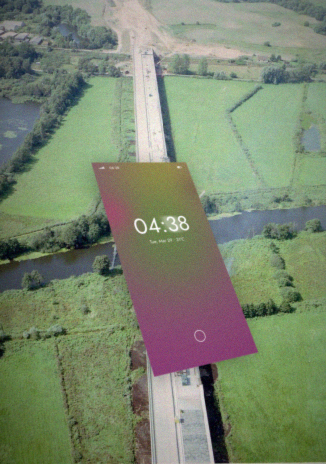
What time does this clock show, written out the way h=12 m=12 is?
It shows h=4 m=38
